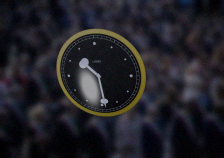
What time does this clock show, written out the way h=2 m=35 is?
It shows h=10 m=29
